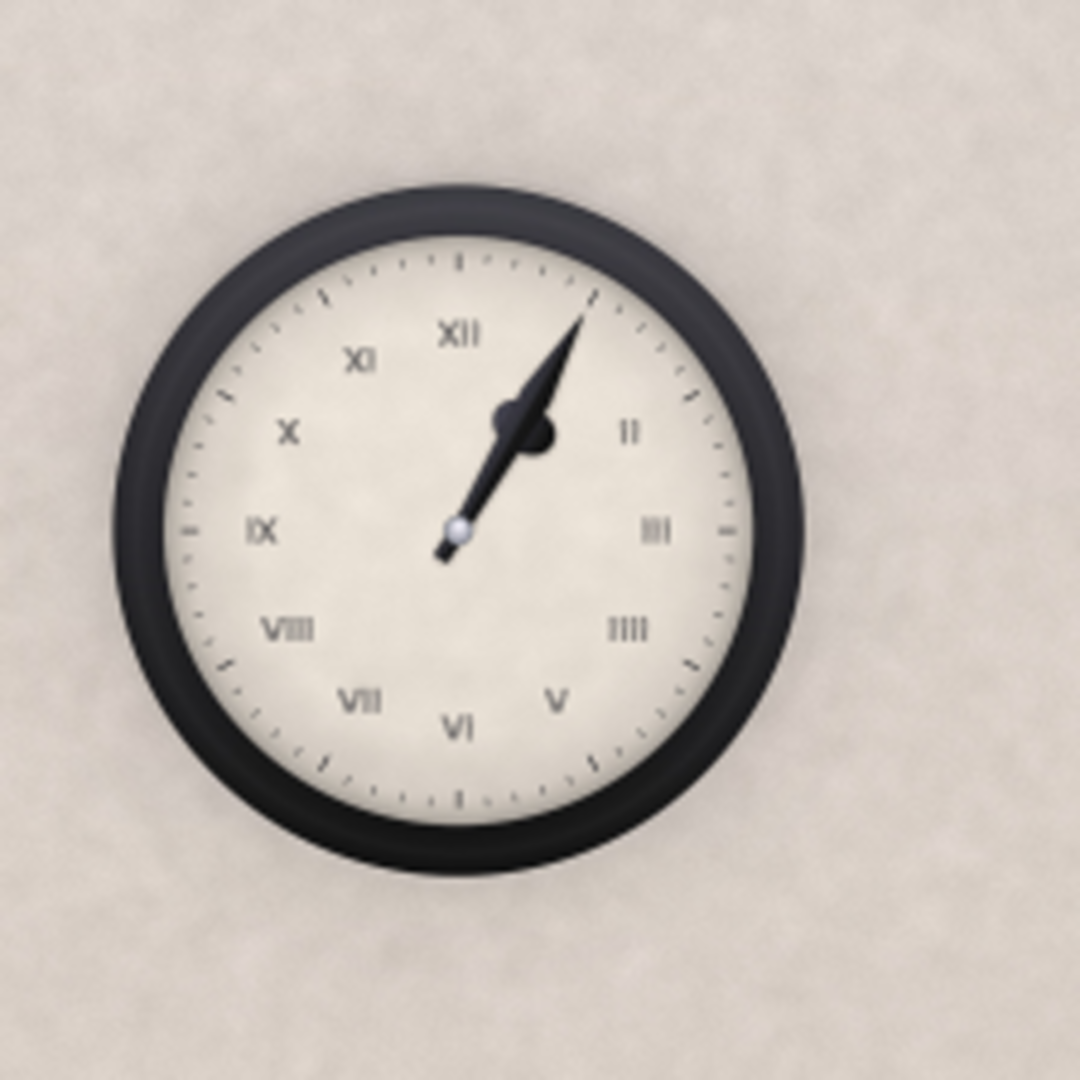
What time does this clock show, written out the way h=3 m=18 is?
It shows h=1 m=5
